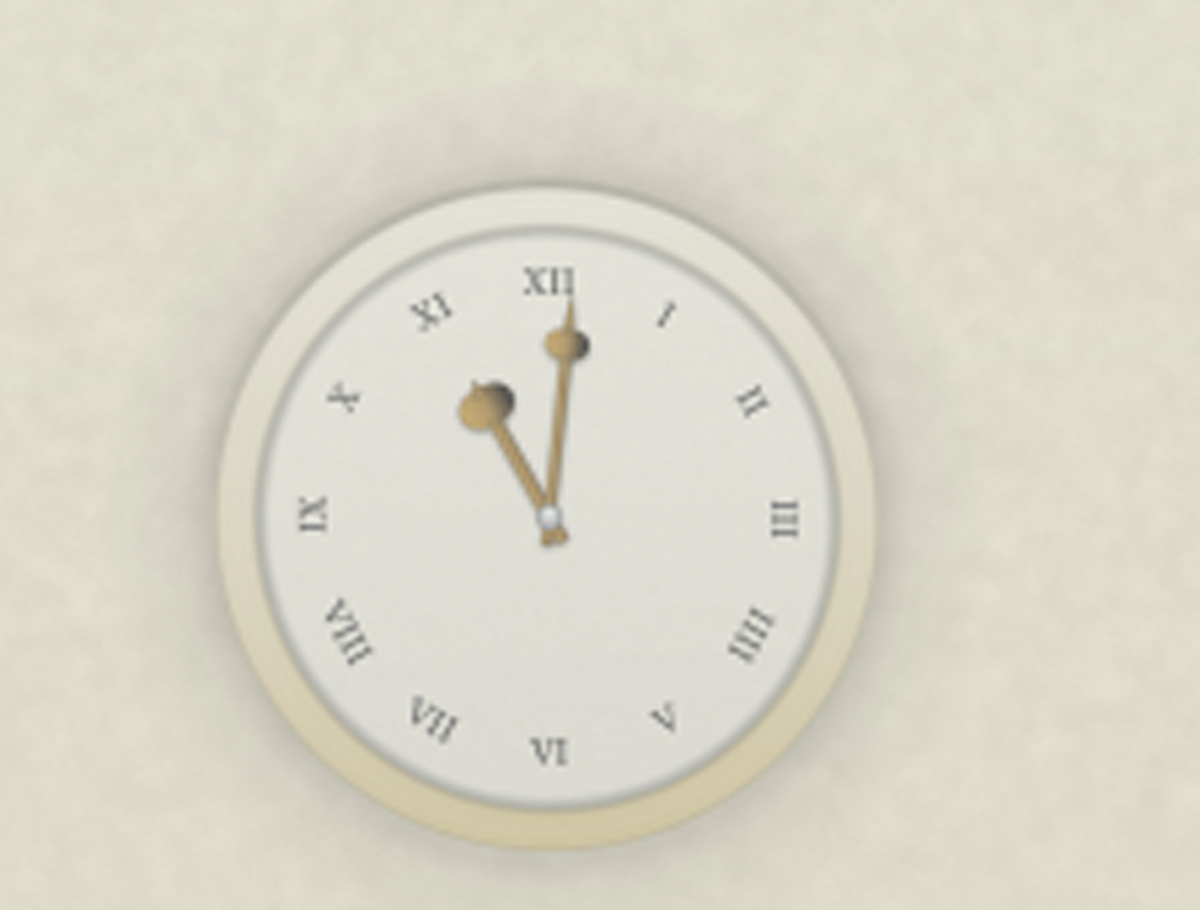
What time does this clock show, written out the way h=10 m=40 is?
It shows h=11 m=1
